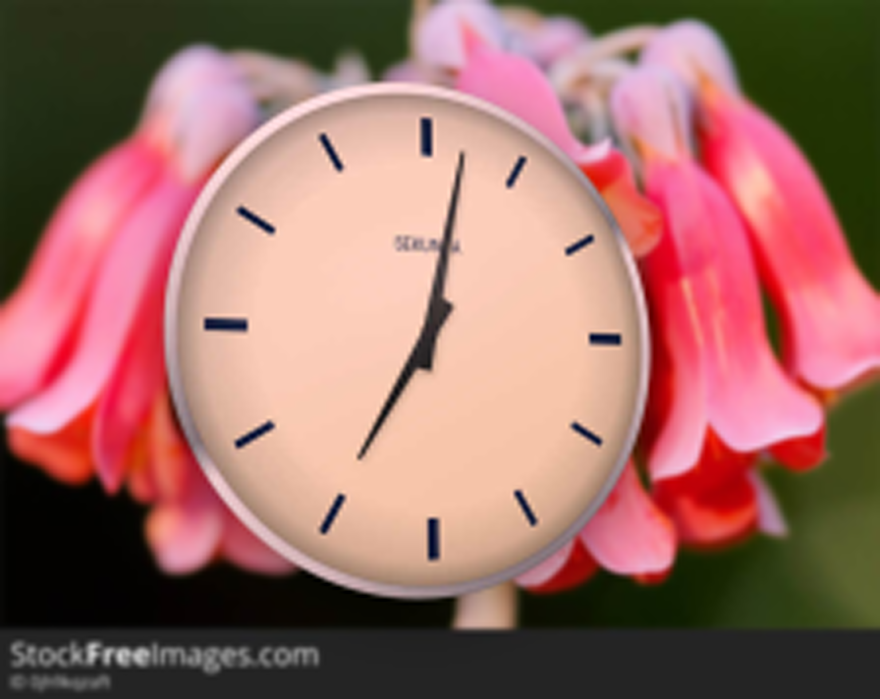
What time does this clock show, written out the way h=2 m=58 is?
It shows h=7 m=2
